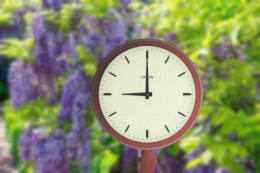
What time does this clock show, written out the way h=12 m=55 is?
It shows h=9 m=0
